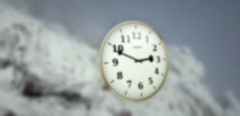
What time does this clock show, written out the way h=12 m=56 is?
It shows h=2 m=49
